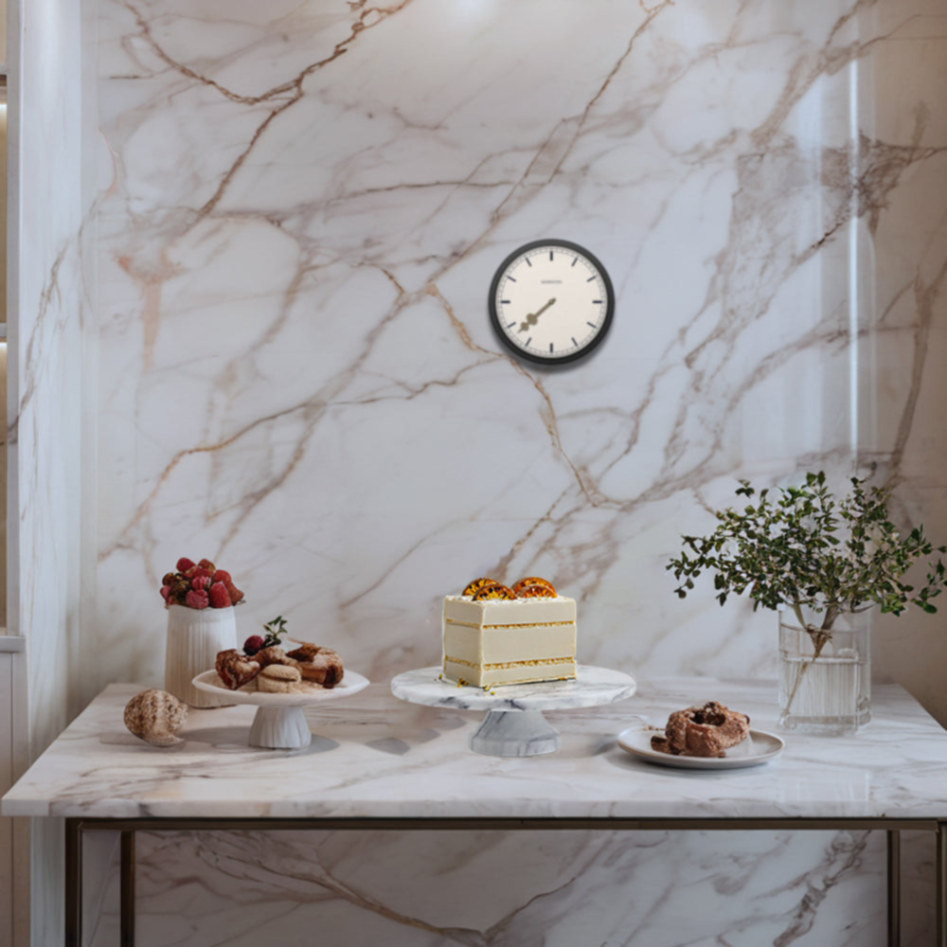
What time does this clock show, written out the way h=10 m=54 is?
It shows h=7 m=38
